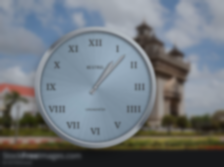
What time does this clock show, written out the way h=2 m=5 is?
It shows h=1 m=7
